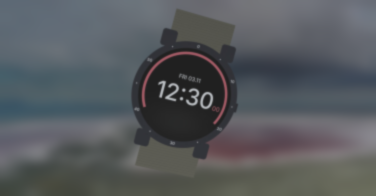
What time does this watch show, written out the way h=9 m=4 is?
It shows h=12 m=30
